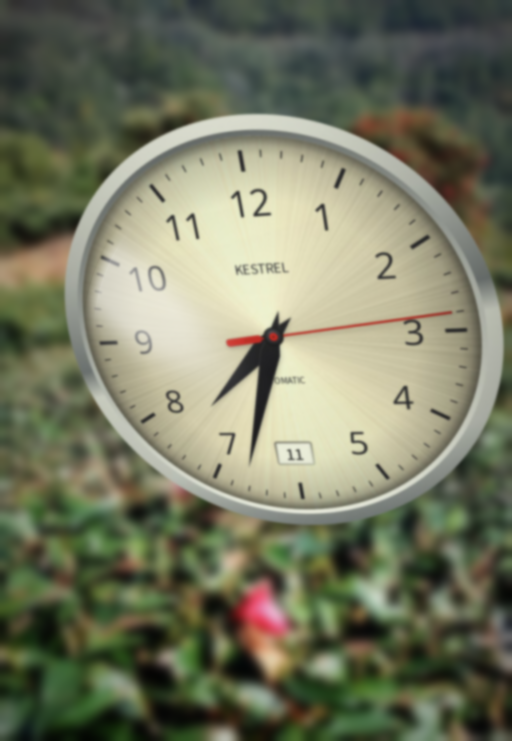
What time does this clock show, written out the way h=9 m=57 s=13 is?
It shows h=7 m=33 s=14
